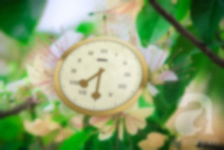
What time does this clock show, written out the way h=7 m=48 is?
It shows h=7 m=30
